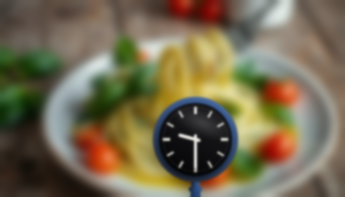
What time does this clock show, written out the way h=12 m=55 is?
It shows h=9 m=30
